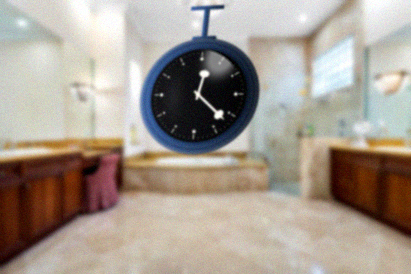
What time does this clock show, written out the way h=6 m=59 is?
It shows h=12 m=22
